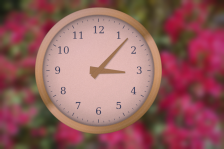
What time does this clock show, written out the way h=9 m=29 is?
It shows h=3 m=7
